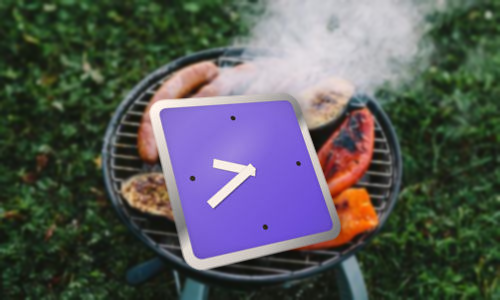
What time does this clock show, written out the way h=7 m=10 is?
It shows h=9 m=40
